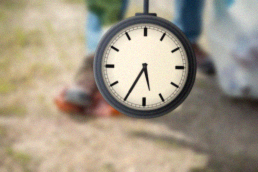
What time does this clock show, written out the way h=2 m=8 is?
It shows h=5 m=35
